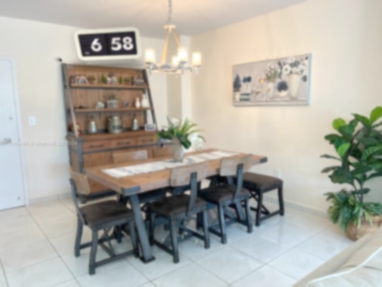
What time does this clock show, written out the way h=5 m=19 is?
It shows h=6 m=58
